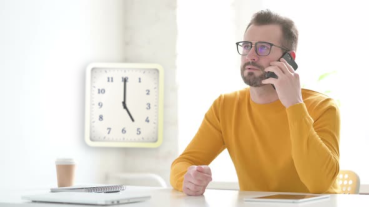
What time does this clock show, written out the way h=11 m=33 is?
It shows h=5 m=0
